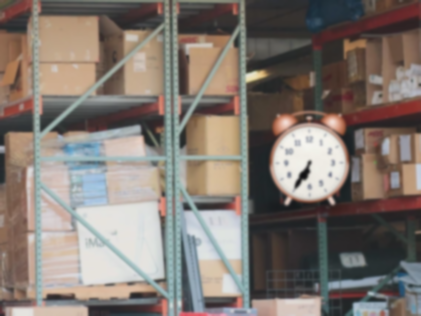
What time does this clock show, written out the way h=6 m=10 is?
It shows h=6 m=35
